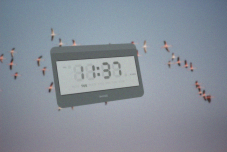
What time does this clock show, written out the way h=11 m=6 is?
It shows h=11 m=37
